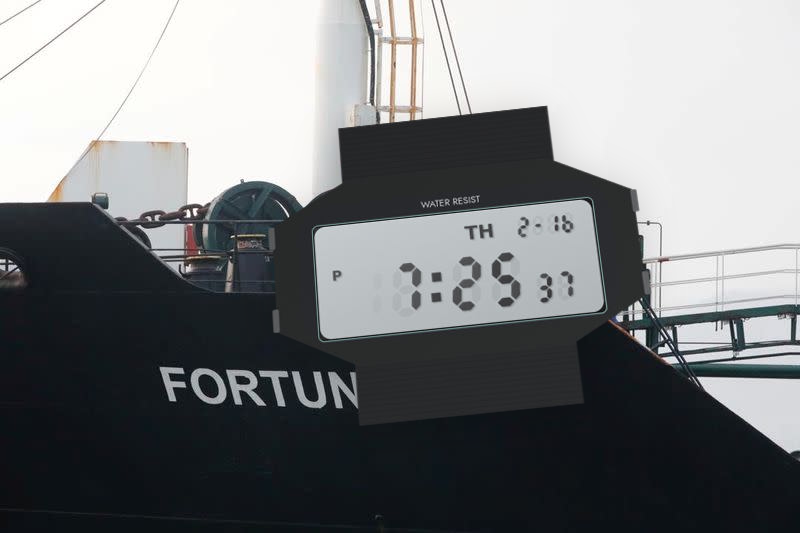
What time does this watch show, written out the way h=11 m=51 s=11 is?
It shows h=7 m=25 s=37
